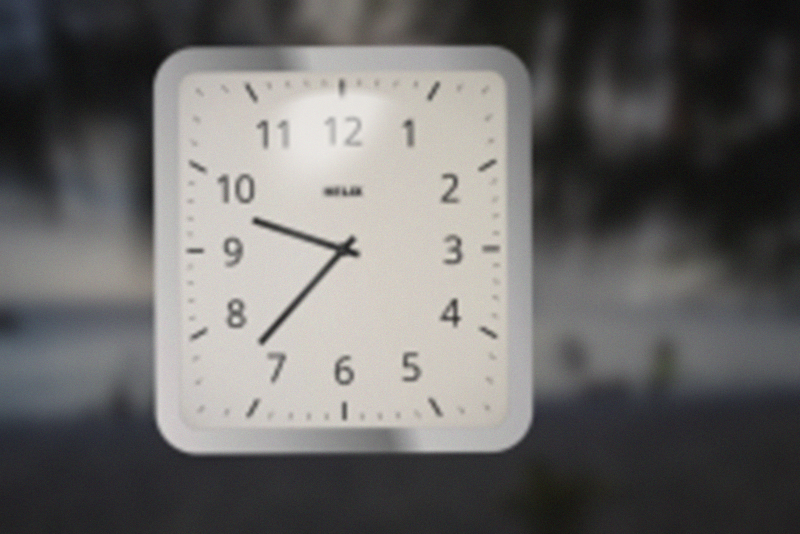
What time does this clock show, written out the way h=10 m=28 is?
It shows h=9 m=37
